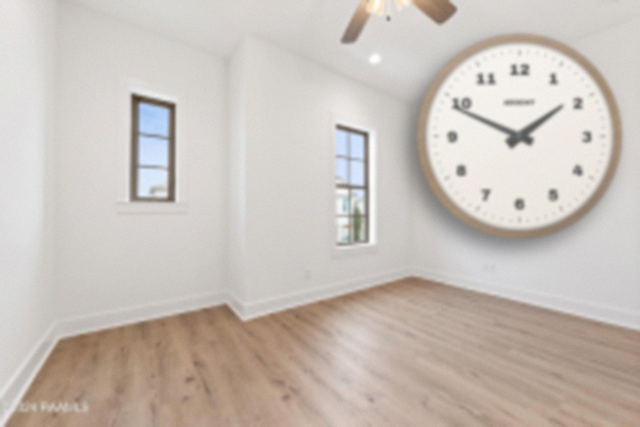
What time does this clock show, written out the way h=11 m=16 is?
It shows h=1 m=49
